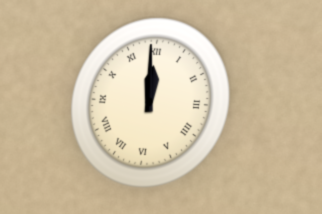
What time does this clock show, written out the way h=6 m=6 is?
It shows h=11 m=59
